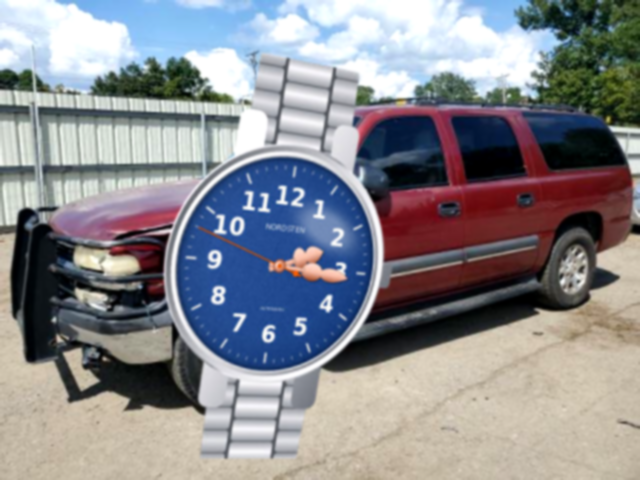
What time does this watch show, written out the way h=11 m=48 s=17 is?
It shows h=2 m=15 s=48
